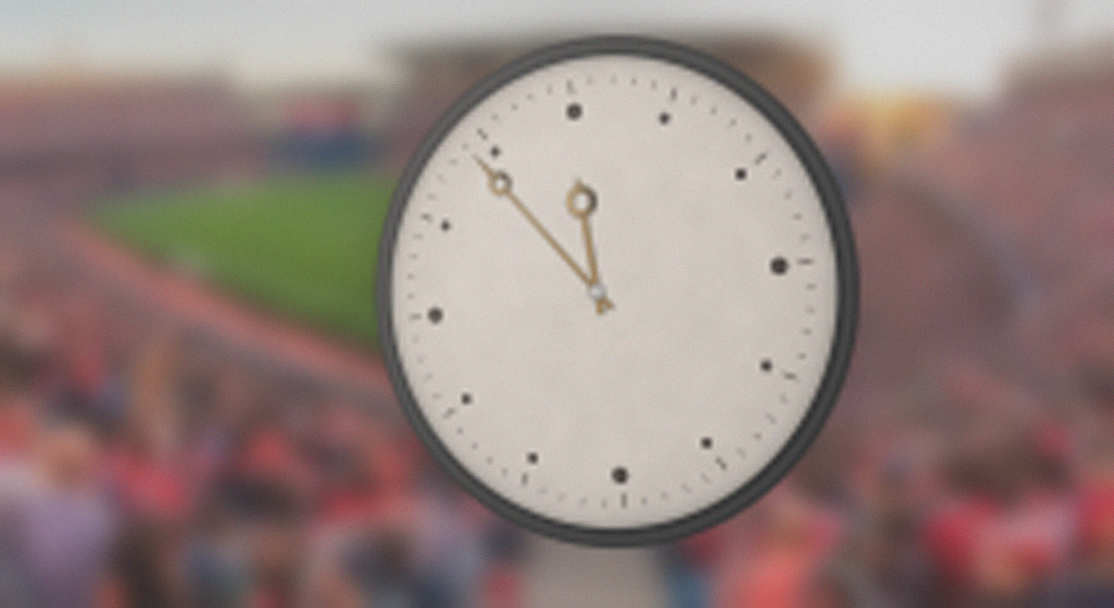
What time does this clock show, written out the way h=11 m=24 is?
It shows h=11 m=54
